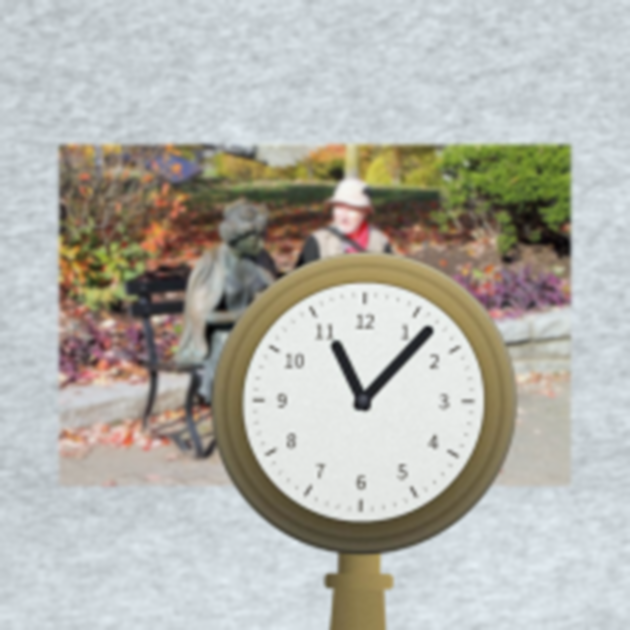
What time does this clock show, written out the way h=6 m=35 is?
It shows h=11 m=7
